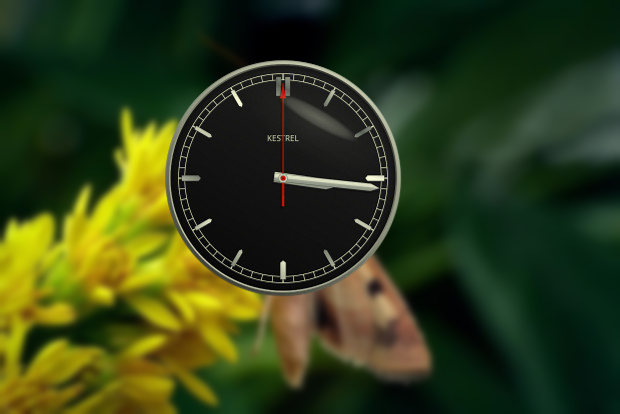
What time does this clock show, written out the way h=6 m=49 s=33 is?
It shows h=3 m=16 s=0
